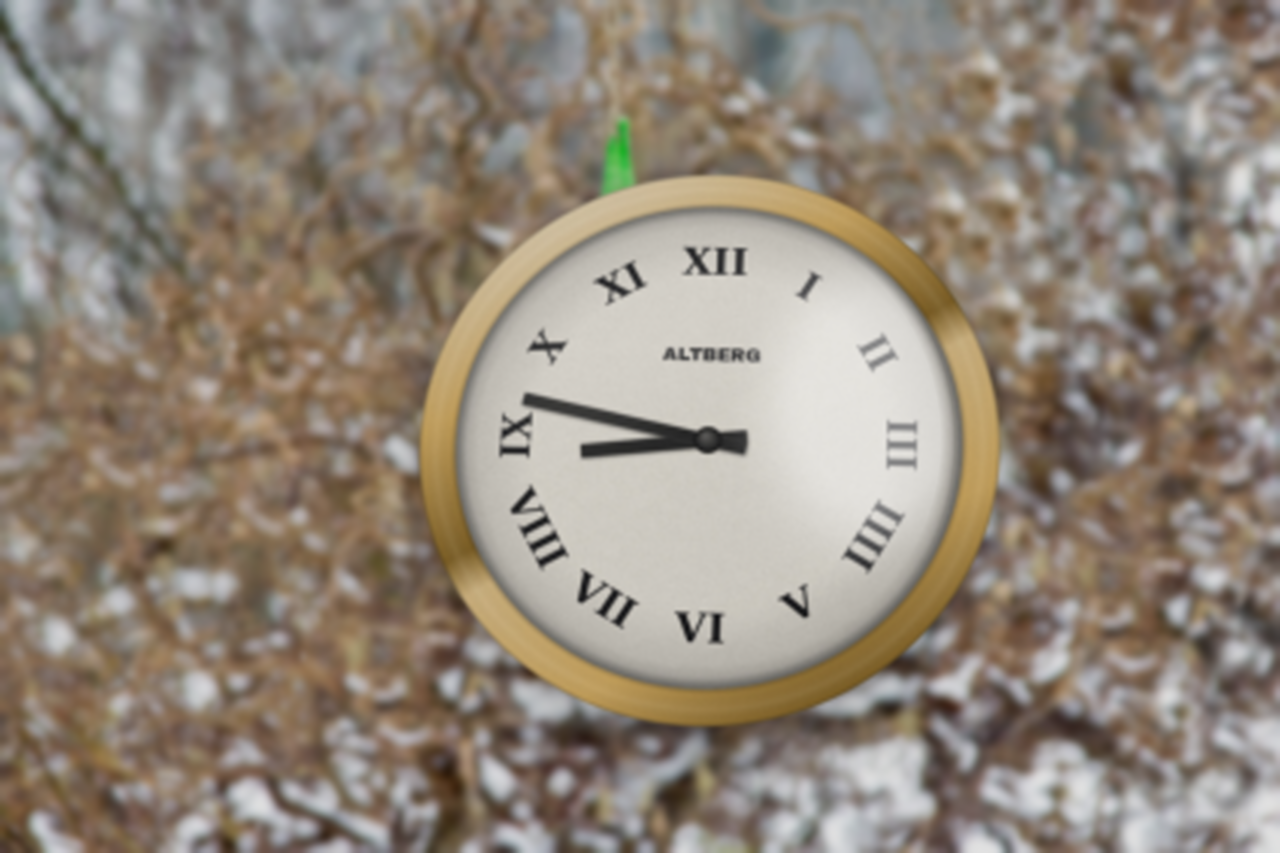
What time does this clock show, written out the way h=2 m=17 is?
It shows h=8 m=47
